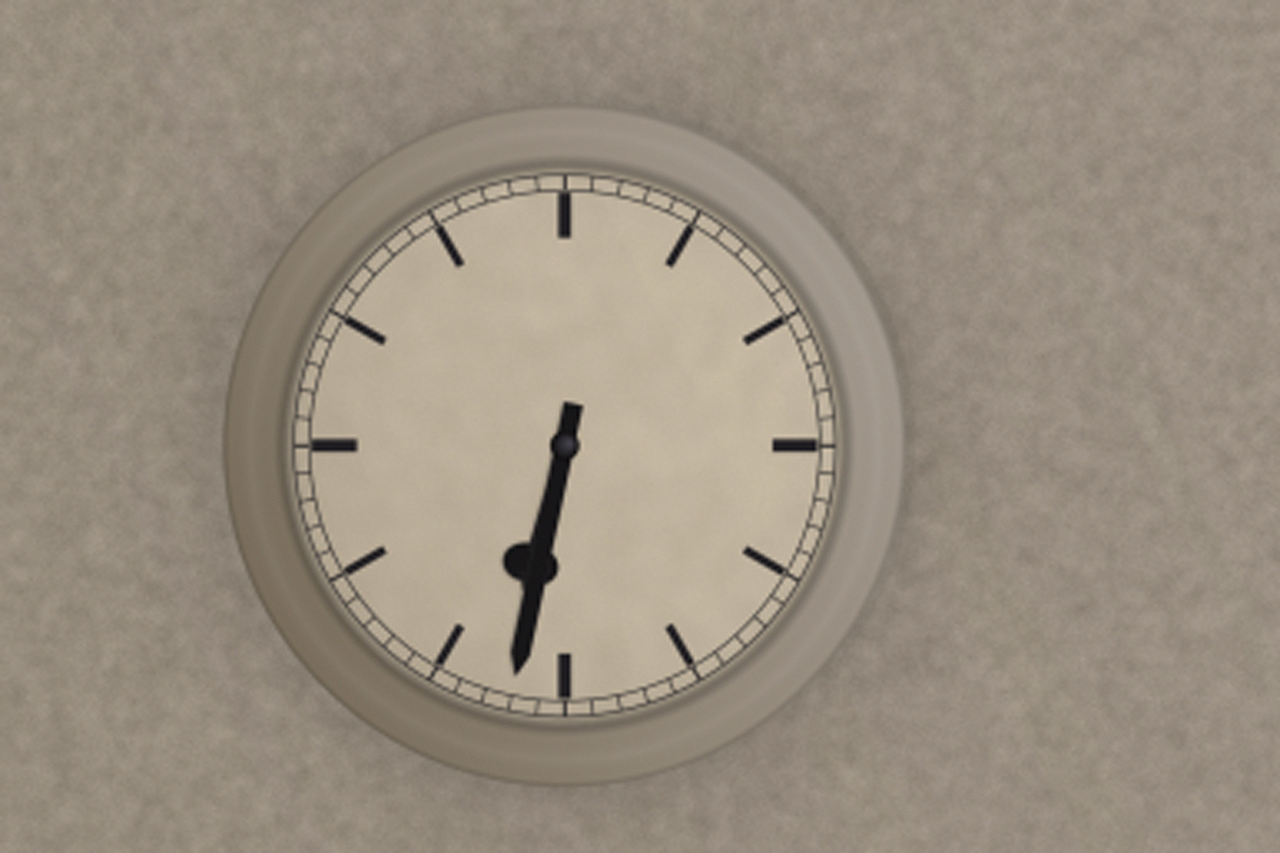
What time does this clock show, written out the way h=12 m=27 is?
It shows h=6 m=32
